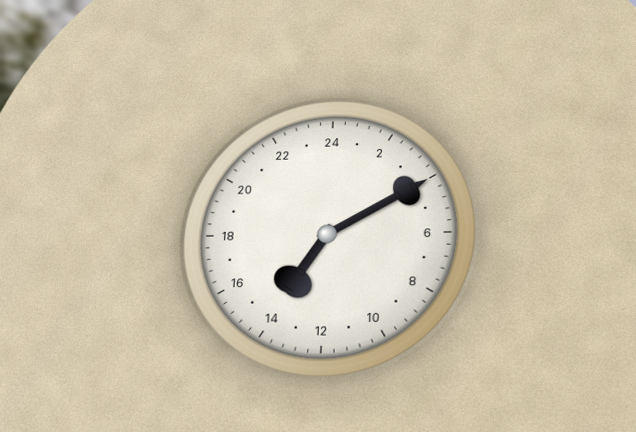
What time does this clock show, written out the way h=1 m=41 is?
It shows h=14 m=10
